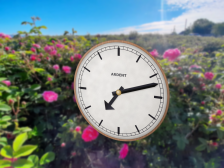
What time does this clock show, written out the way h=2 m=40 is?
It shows h=7 m=12
